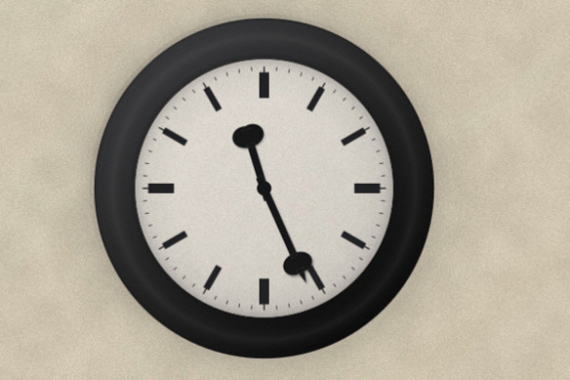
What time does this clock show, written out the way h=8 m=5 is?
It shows h=11 m=26
